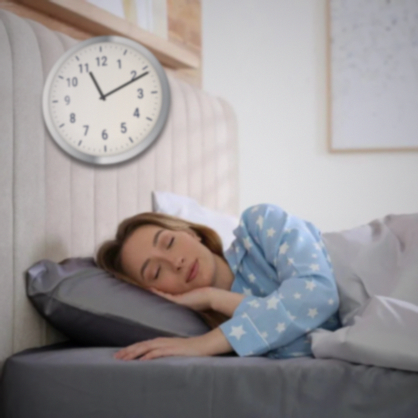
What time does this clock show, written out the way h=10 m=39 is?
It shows h=11 m=11
